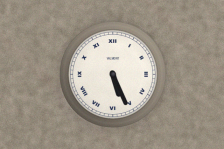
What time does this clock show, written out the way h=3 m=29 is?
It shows h=5 m=26
